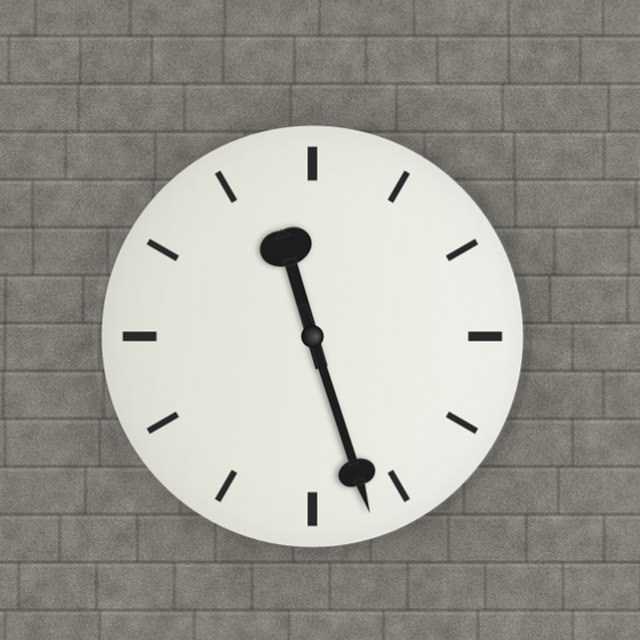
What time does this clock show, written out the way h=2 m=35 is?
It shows h=11 m=27
